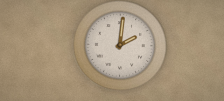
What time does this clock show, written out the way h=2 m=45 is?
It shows h=2 m=1
